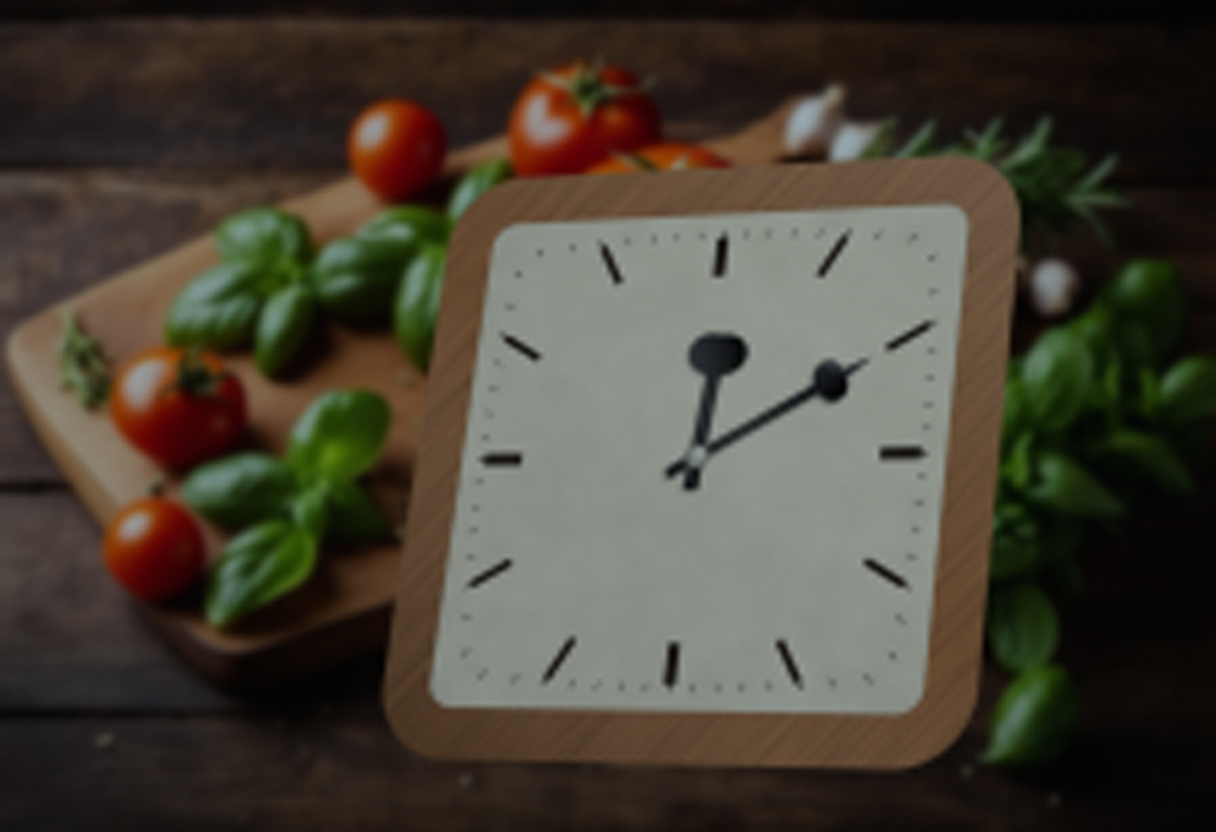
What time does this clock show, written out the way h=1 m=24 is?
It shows h=12 m=10
